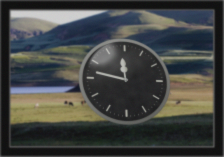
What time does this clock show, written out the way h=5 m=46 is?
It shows h=11 m=47
